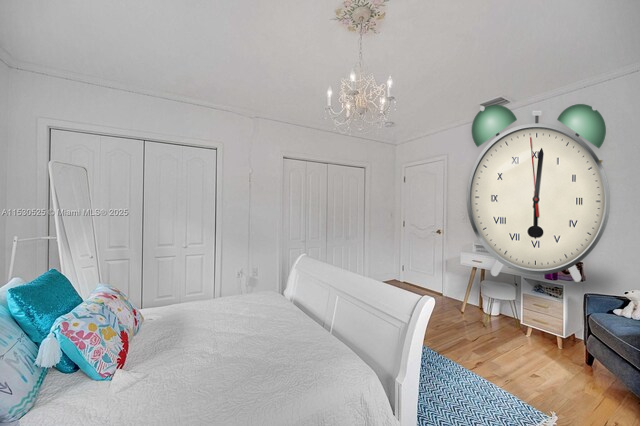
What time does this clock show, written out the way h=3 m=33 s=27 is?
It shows h=6 m=0 s=59
